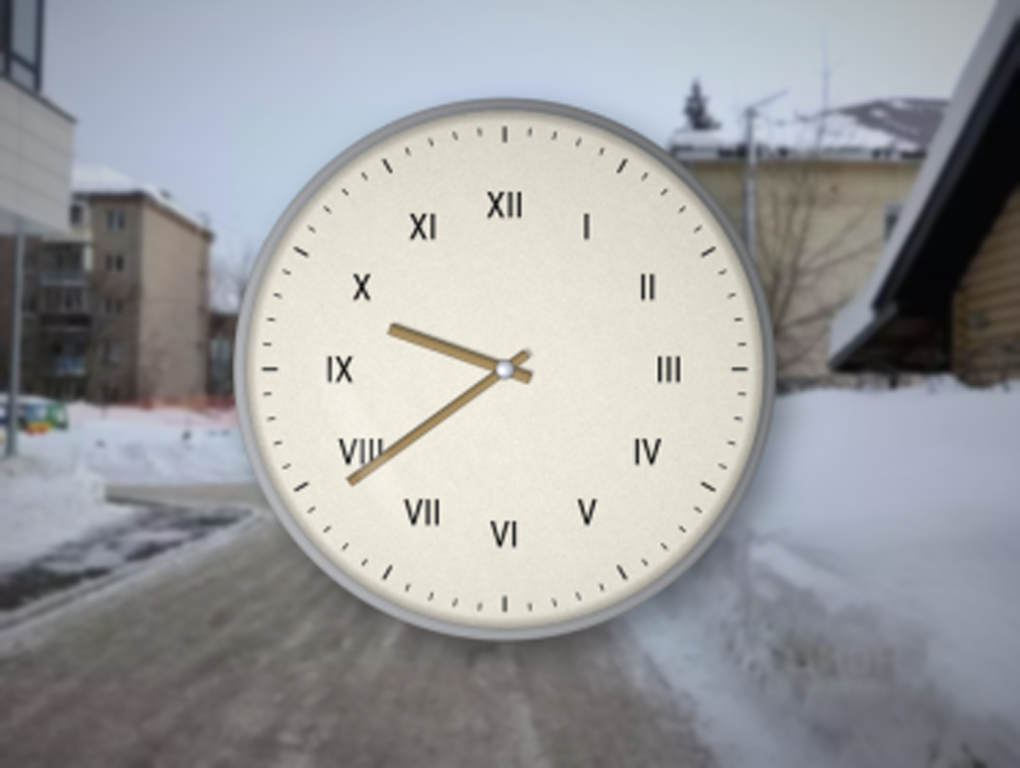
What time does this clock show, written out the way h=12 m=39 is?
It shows h=9 m=39
